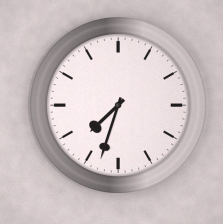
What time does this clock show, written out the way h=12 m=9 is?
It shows h=7 m=33
